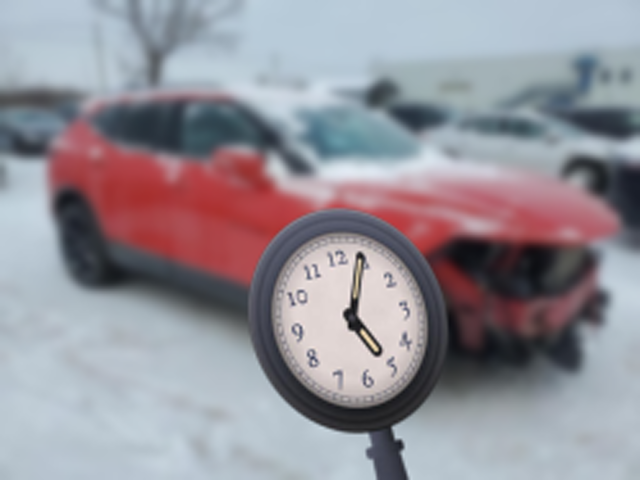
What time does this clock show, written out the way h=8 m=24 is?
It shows h=5 m=4
